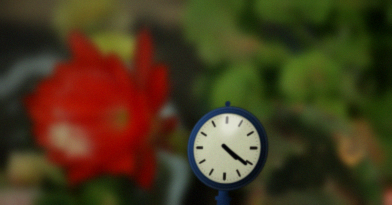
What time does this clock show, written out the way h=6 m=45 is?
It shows h=4 m=21
